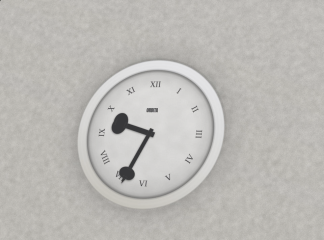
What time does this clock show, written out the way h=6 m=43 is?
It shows h=9 m=34
